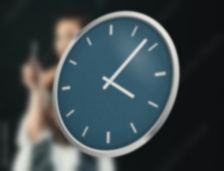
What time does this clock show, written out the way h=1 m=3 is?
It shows h=4 m=8
